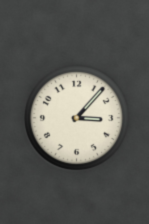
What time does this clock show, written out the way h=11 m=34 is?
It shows h=3 m=7
